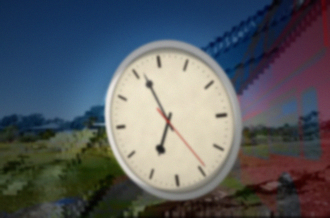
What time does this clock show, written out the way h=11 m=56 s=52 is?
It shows h=6 m=56 s=24
